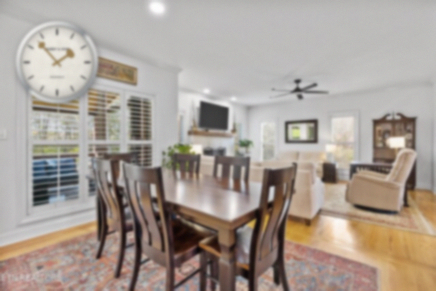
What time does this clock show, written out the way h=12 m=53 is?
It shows h=1 m=53
